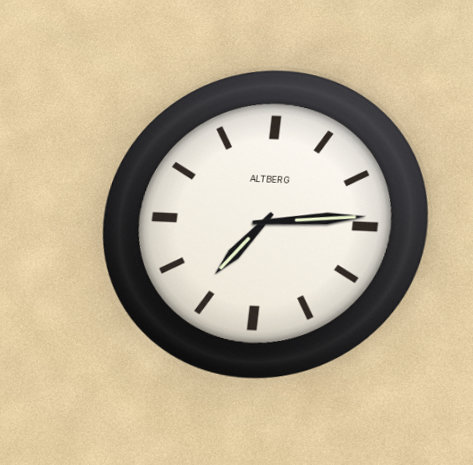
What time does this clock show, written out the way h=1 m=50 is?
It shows h=7 m=14
